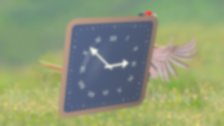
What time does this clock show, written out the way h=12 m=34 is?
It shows h=2 m=52
